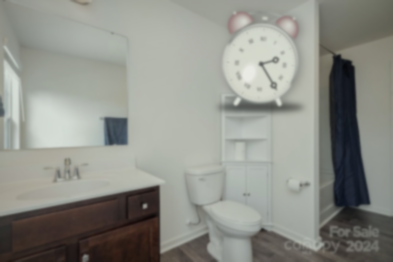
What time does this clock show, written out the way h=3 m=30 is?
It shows h=2 m=24
